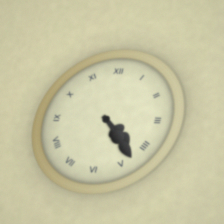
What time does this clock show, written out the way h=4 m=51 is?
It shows h=4 m=23
